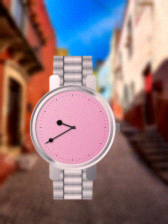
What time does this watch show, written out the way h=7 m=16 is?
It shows h=9 m=40
